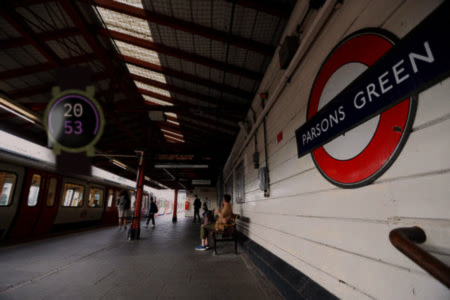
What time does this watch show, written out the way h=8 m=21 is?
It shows h=20 m=53
